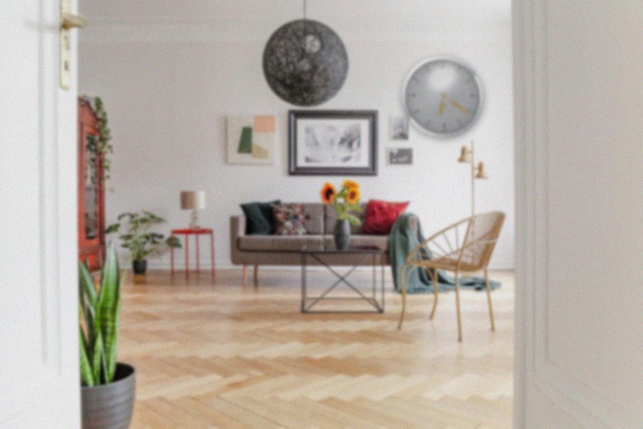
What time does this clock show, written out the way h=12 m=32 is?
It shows h=6 m=21
